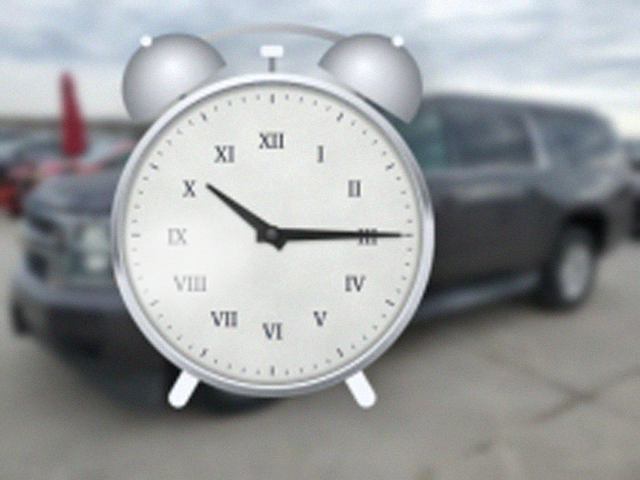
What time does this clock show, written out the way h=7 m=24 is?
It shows h=10 m=15
